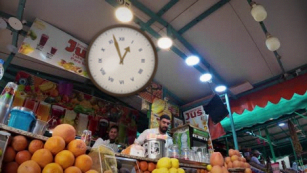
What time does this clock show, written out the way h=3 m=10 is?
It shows h=12 m=57
